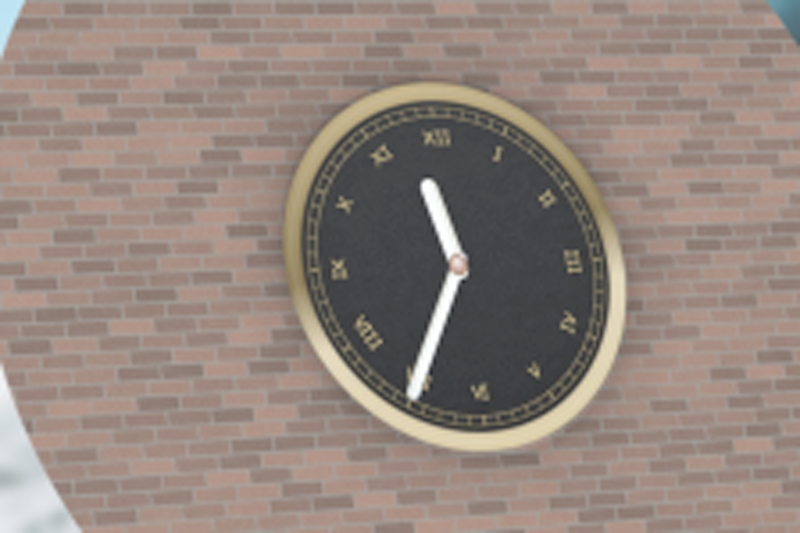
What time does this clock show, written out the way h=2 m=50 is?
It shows h=11 m=35
